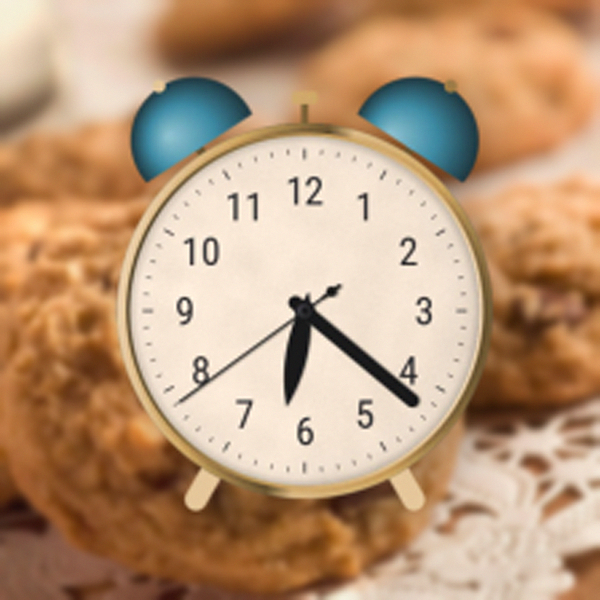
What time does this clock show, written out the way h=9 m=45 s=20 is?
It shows h=6 m=21 s=39
